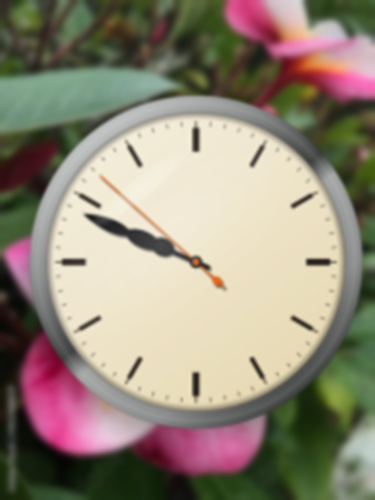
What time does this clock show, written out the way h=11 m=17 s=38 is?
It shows h=9 m=48 s=52
